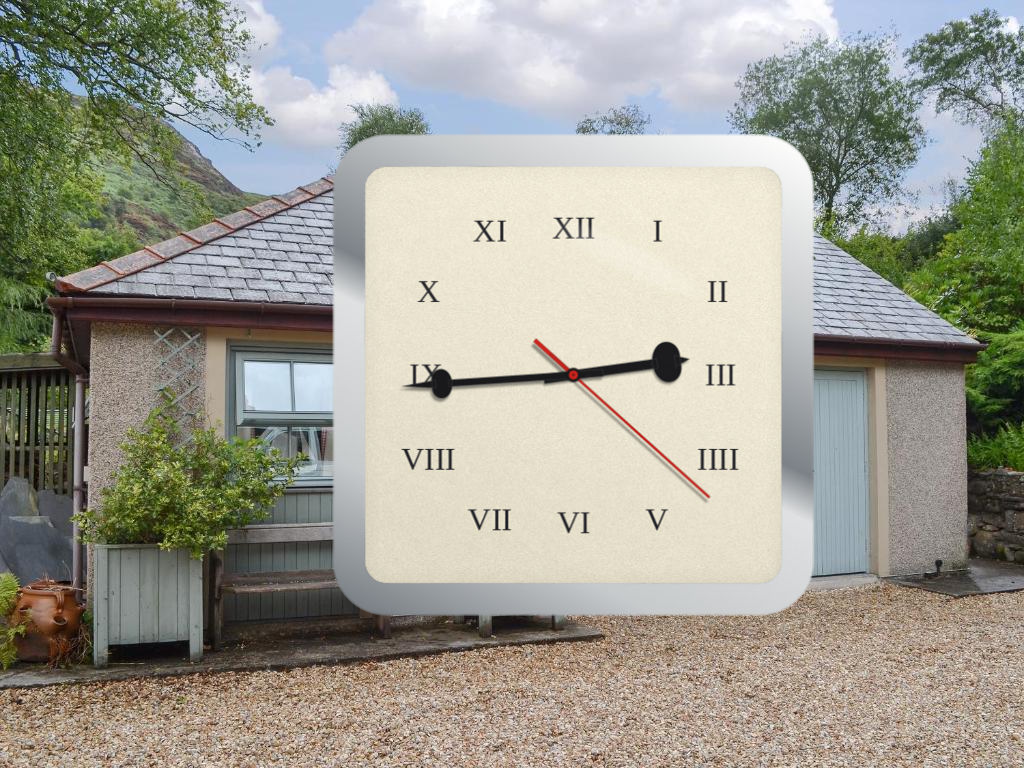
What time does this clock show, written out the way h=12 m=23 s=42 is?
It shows h=2 m=44 s=22
